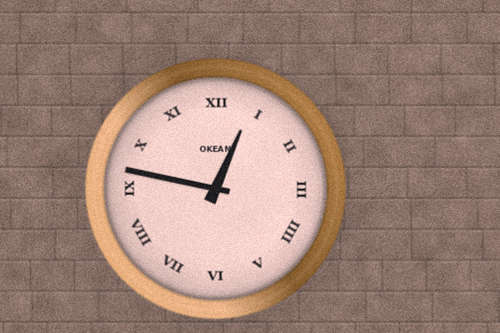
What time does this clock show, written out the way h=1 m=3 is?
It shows h=12 m=47
